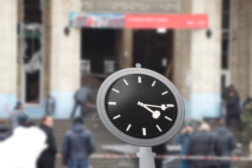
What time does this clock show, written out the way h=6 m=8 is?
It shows h=4 m=16
